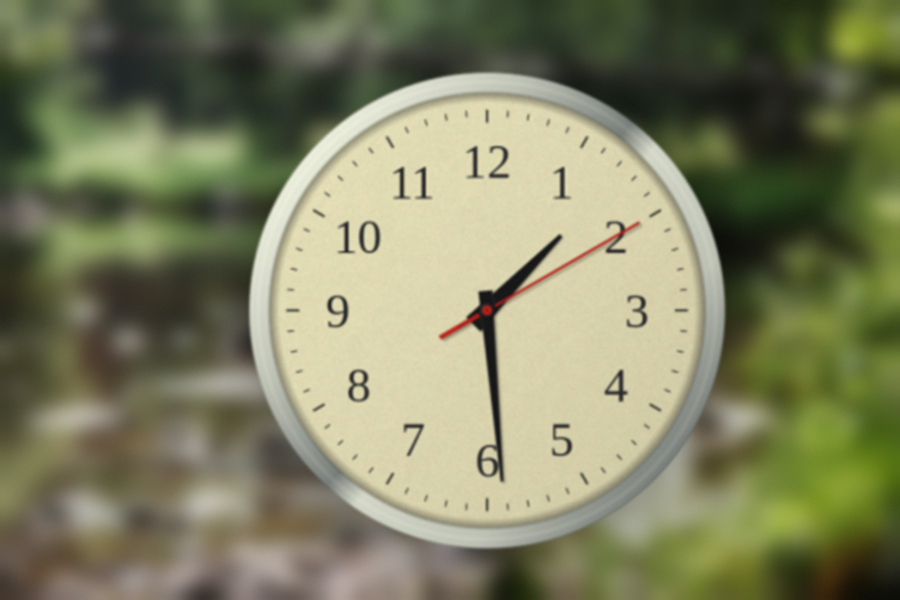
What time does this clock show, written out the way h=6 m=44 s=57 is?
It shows h=1 m=29 s=10
